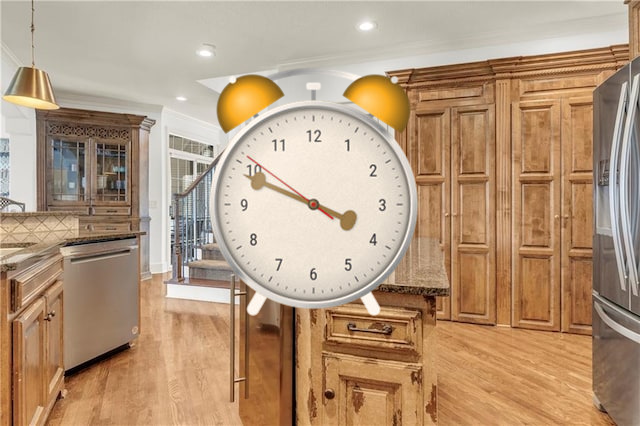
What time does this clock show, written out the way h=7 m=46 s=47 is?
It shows h=3 m=48 s=51
